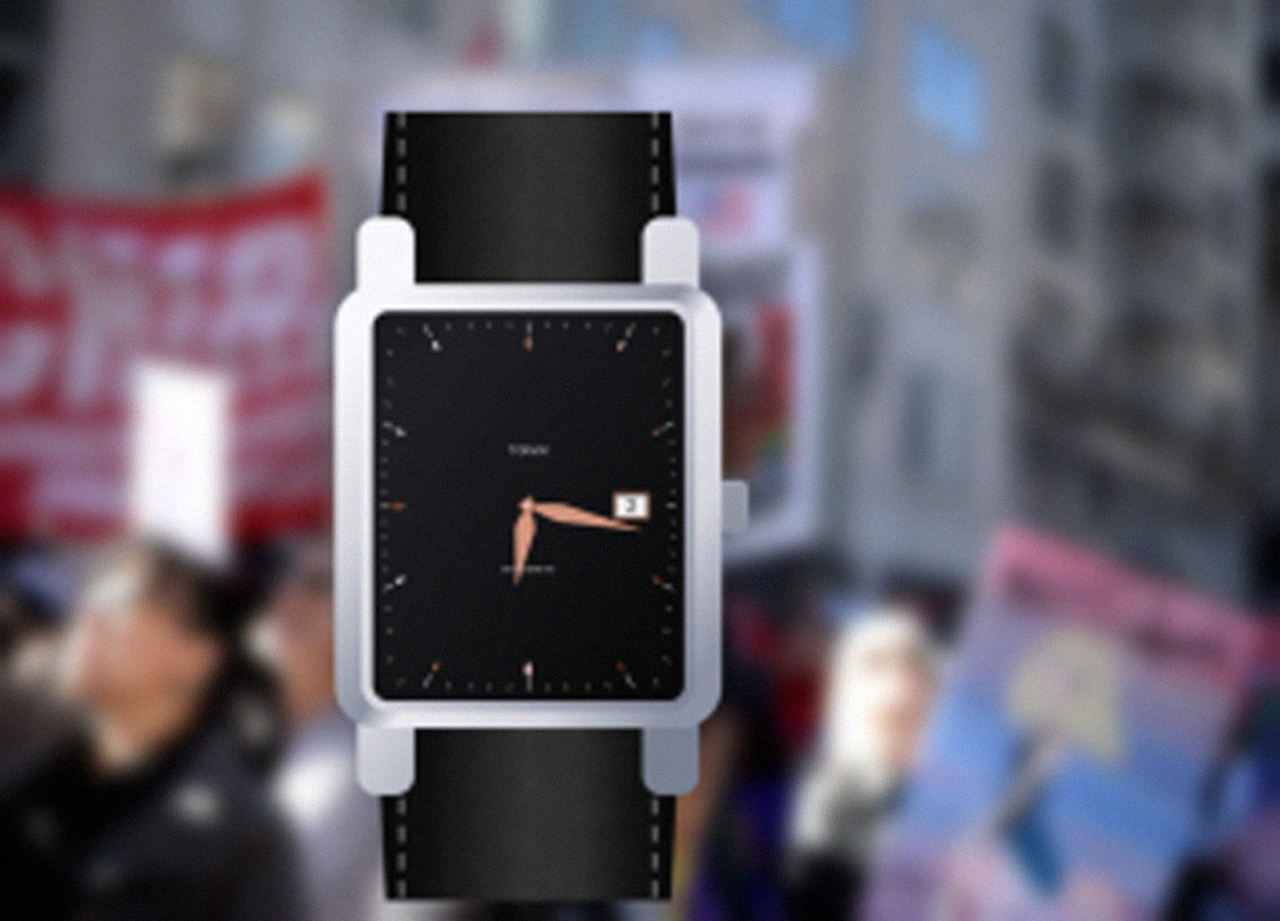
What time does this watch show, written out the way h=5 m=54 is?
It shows h=6 m=17
